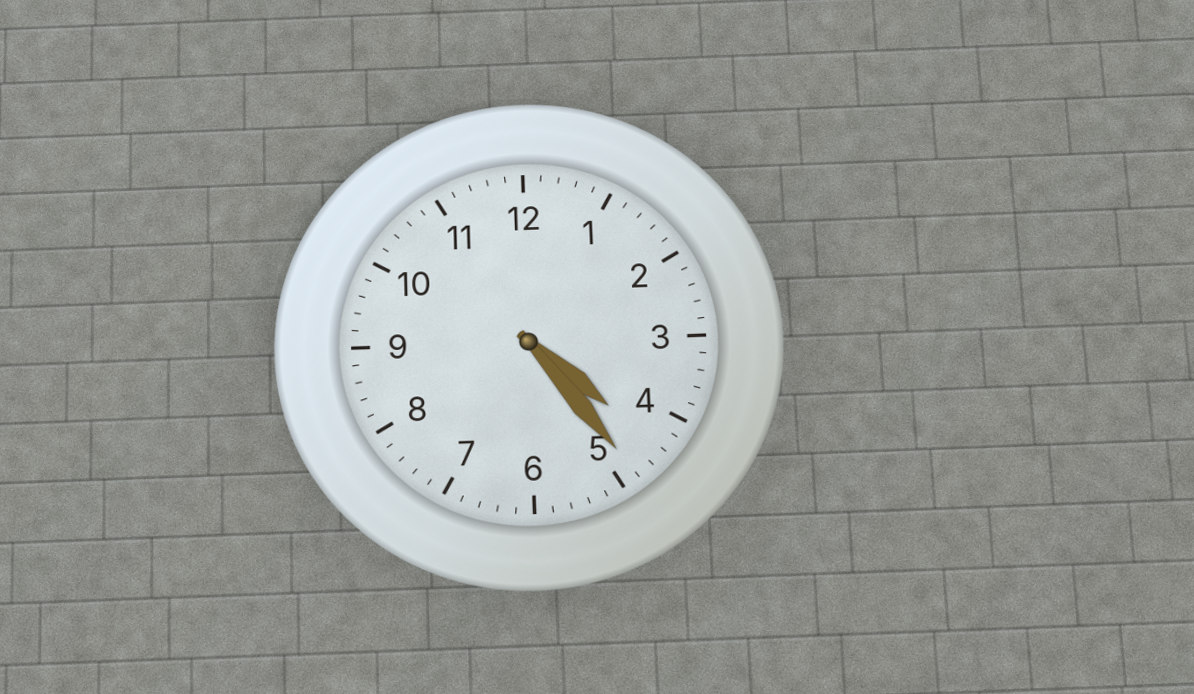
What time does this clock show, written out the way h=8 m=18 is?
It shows h=4 m=24
